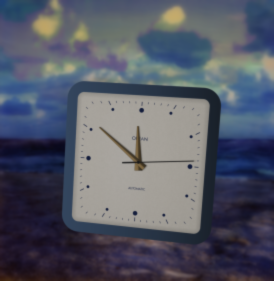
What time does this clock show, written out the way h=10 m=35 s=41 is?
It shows h=11 m=51 s=14
